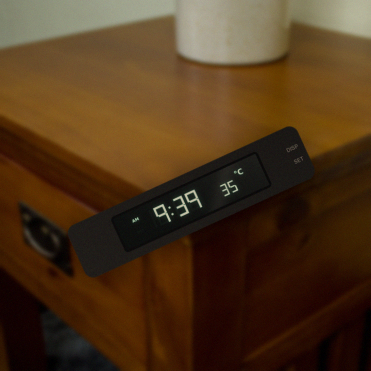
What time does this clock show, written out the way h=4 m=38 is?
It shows h=9 m=39
